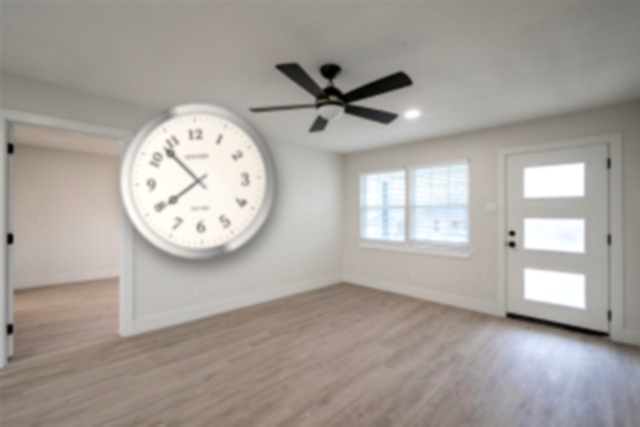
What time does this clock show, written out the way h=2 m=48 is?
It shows h=7 m=53
